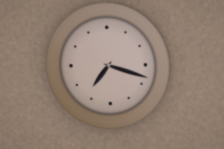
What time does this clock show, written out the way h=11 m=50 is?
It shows h=7 m=18
